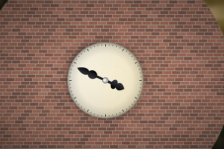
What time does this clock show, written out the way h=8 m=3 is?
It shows h=3 m=49
